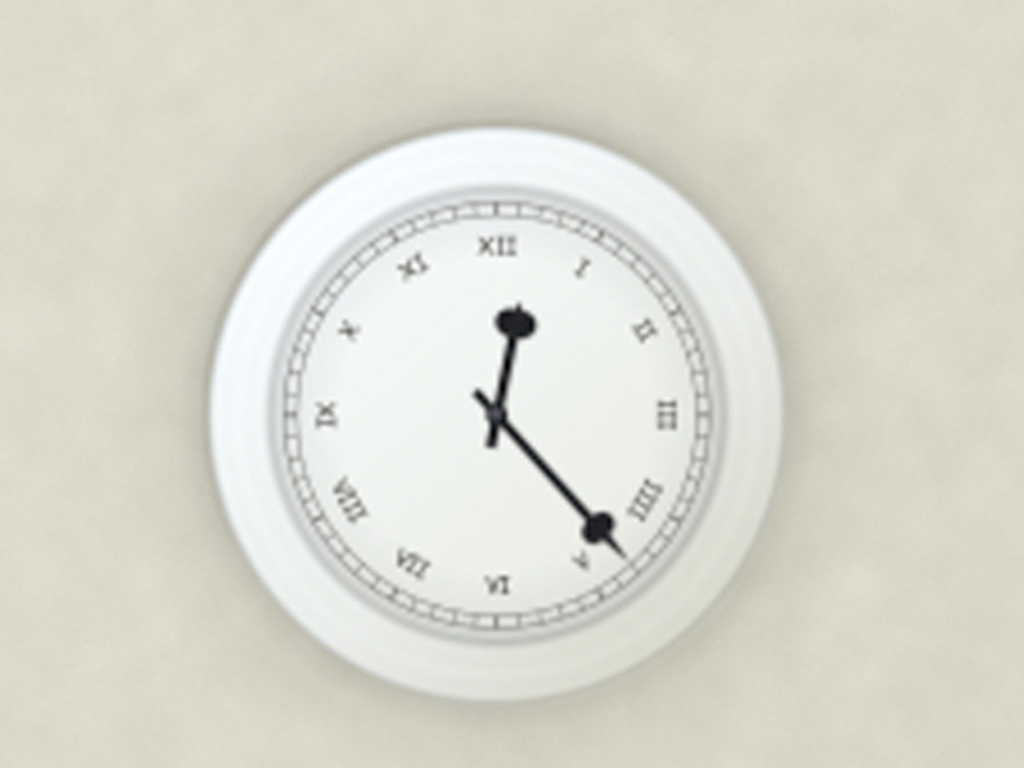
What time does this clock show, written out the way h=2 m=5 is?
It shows h=12 m=23
